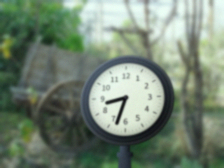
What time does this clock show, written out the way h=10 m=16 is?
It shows h=8 m=33
